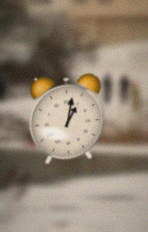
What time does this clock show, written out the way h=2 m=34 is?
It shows h=1 m=2
